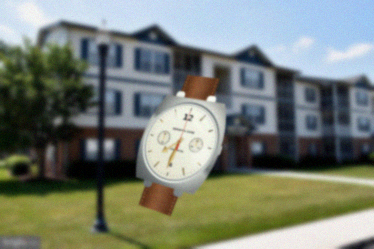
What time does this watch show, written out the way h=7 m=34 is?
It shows h=7 m=31
